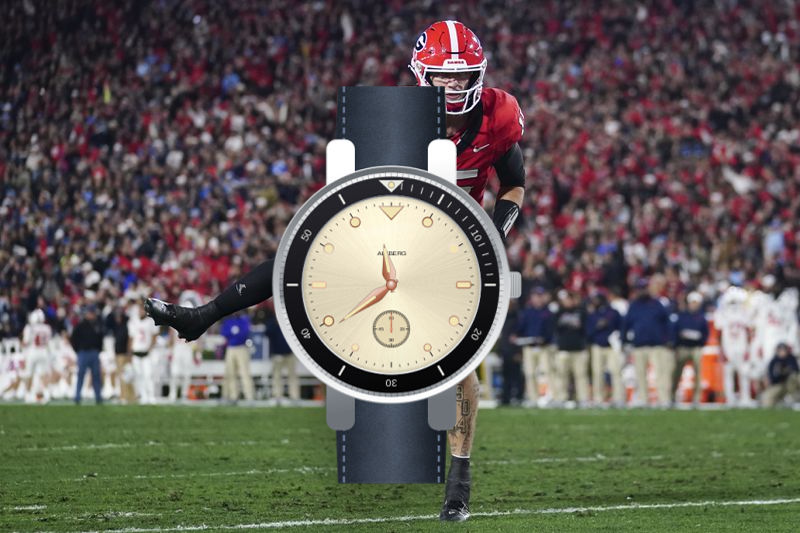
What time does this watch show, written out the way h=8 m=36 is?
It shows h=11 m=39
